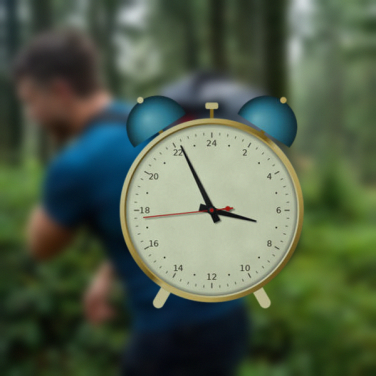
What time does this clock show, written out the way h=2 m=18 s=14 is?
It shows h=6 m=55 s=44
